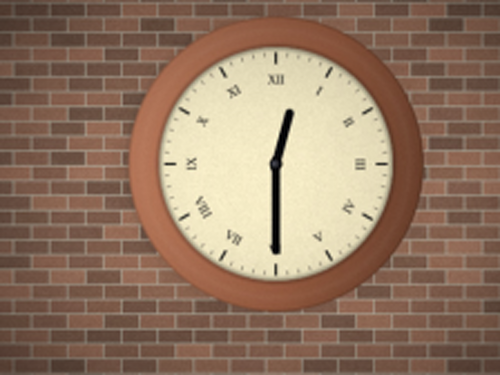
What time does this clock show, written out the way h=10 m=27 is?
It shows h=12 m=30
